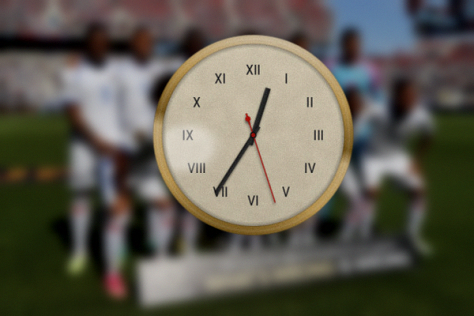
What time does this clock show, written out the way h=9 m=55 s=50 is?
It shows h=12 m=35 s=27
